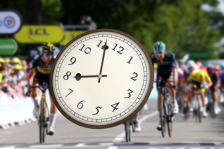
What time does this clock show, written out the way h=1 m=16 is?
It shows h=7 m=56
